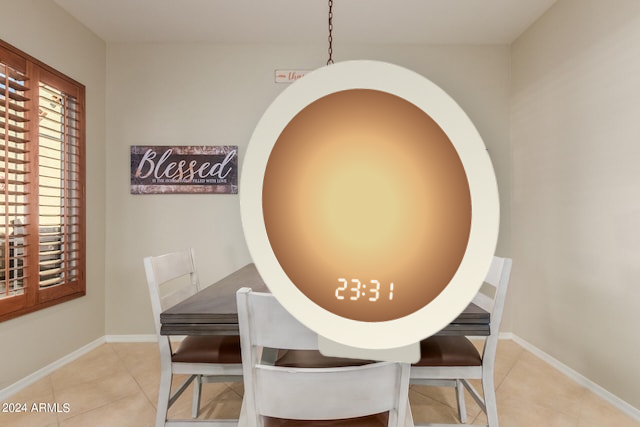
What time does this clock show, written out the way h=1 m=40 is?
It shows h=23 m=31
